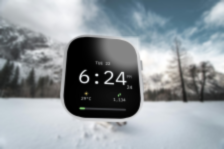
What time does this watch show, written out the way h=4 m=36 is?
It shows h=6 m=24
